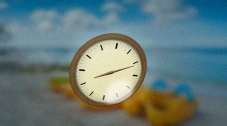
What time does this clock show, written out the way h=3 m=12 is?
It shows h=8 m=11
